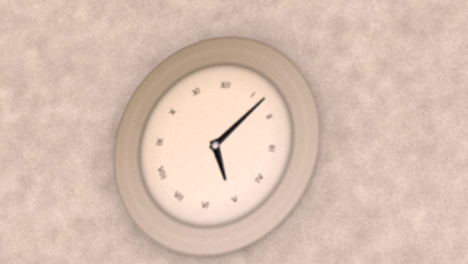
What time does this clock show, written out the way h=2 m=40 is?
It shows h=5 m=7
